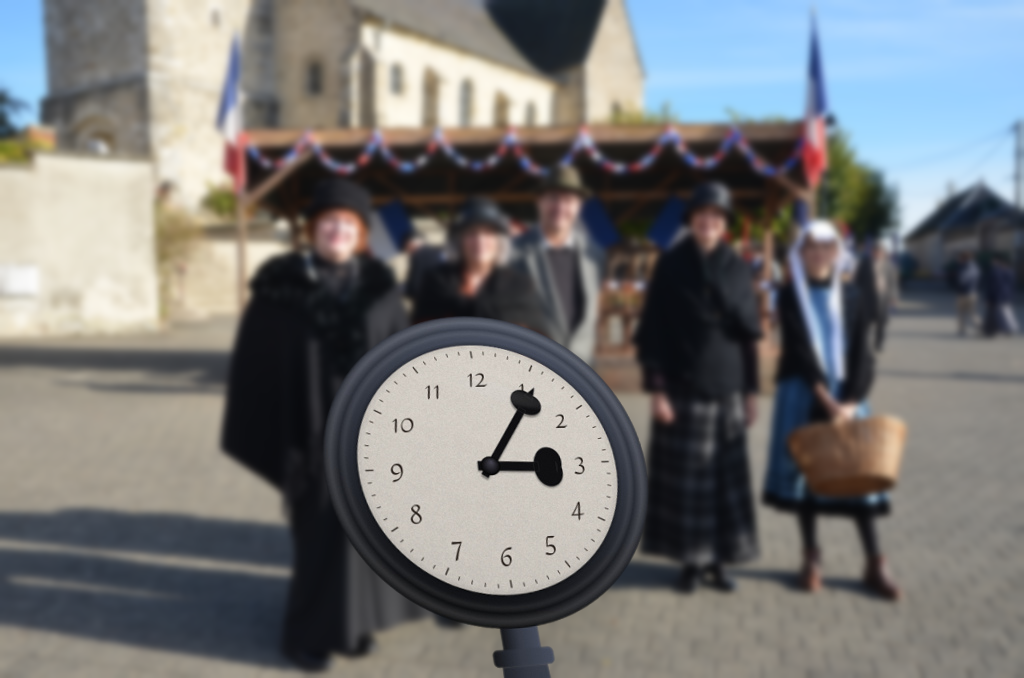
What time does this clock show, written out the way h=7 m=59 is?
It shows h=3 m=6
